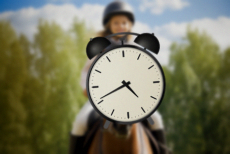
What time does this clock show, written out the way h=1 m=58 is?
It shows h=4 m=41
